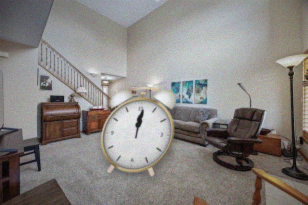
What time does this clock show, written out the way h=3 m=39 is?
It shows h=12 m=1
